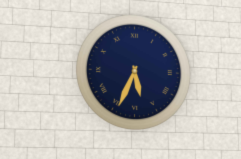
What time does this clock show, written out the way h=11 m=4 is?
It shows h=5 m=34
